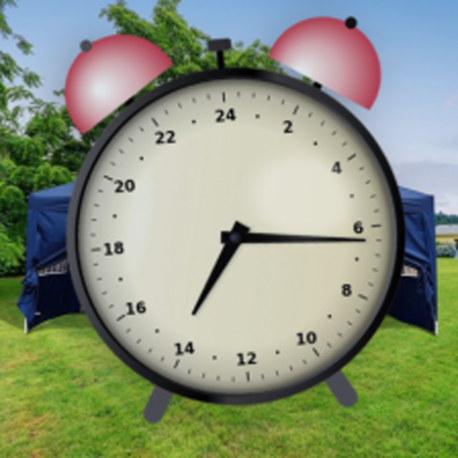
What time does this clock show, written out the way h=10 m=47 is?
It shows h=14 m=16
